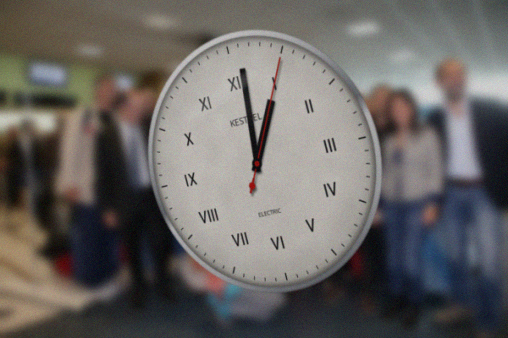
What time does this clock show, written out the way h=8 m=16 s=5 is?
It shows h=1 m=1 s=5
